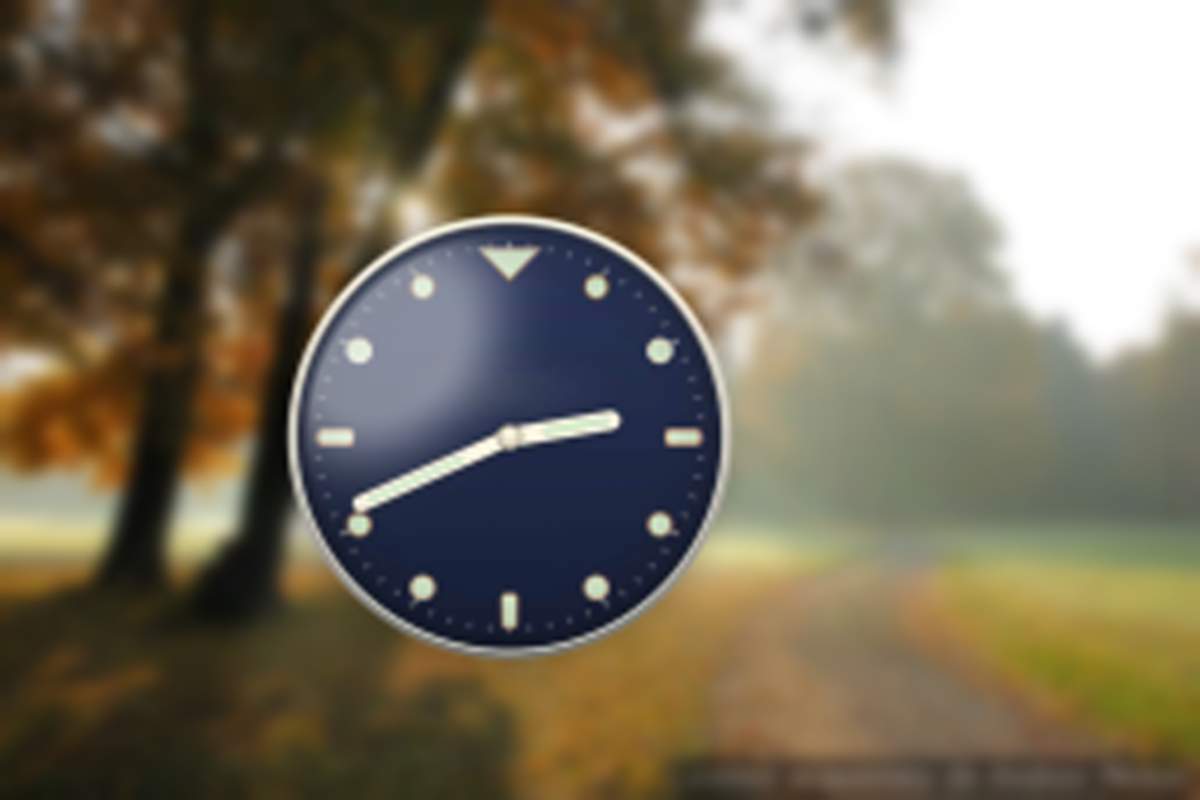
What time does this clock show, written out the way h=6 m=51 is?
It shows h=2 m=41
